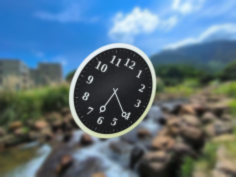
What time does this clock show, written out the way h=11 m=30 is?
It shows h=6 m=21
